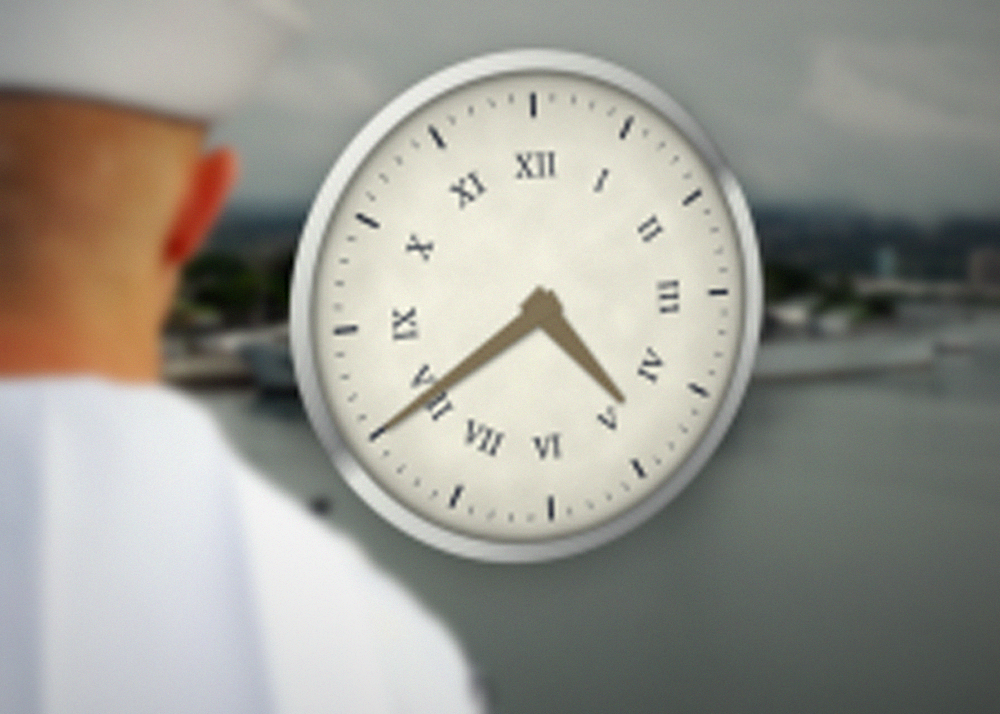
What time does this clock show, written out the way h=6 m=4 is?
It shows h=4 m=40
